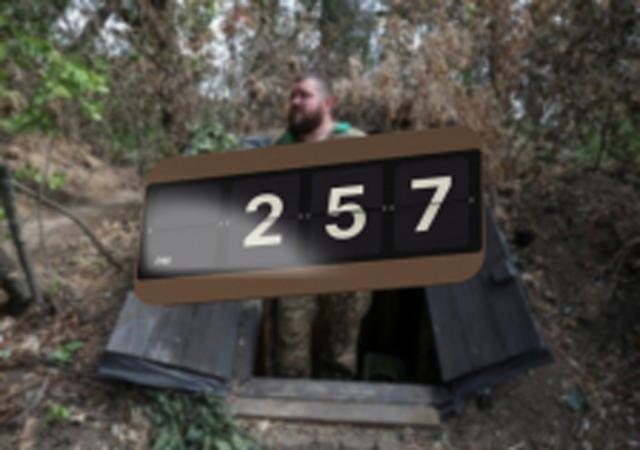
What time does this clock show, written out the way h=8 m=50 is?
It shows h=2 m=57
